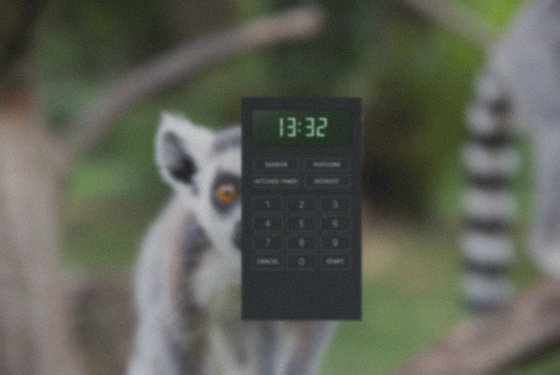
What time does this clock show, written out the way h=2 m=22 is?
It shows h=13 m=32
